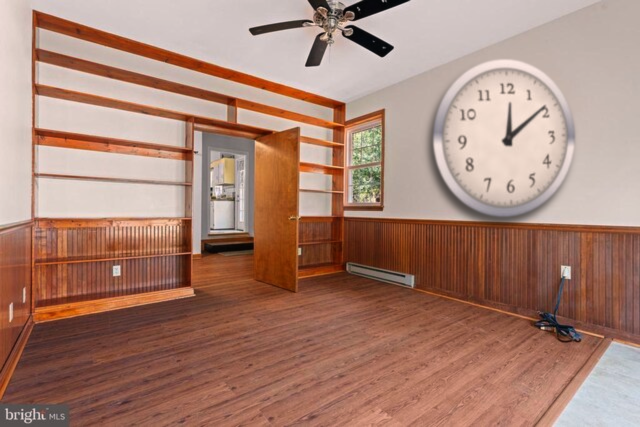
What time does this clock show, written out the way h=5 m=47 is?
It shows h=12 m=9
